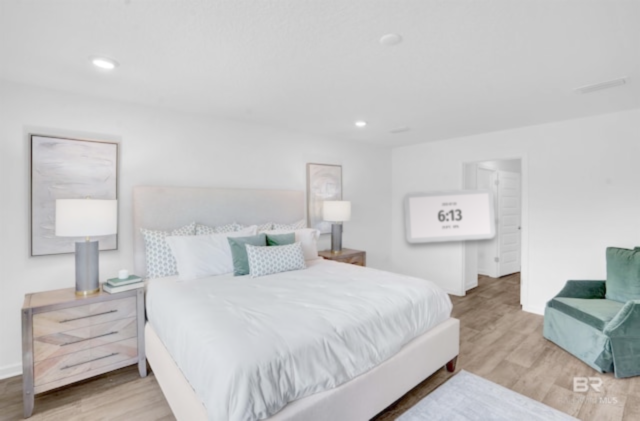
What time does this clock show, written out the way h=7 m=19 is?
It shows h=6 m=13
